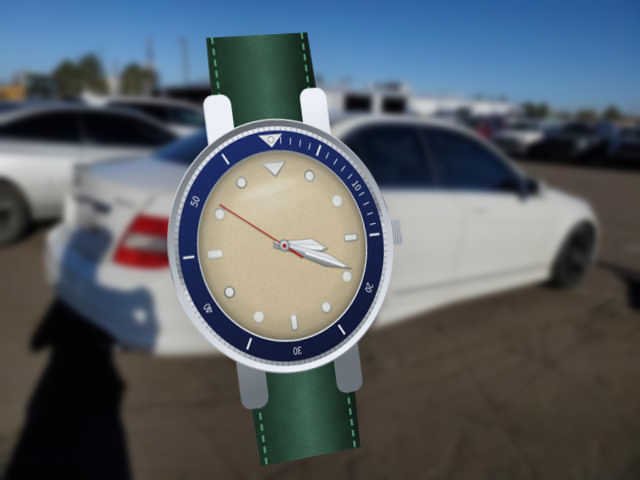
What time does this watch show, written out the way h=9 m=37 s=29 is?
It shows h=3 m=18 s=51
